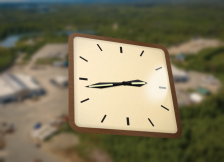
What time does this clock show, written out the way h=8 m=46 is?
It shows h=2 m=43
